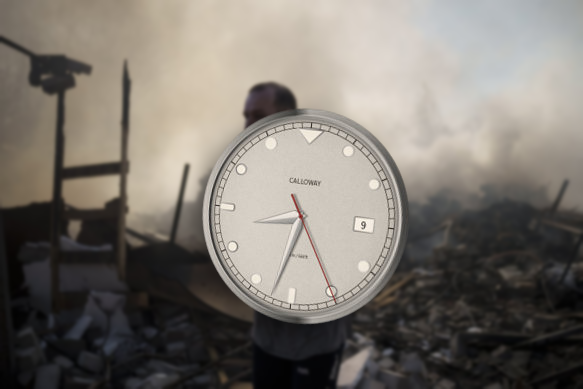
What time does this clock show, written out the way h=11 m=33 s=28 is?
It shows h=8 m=32 s=25
